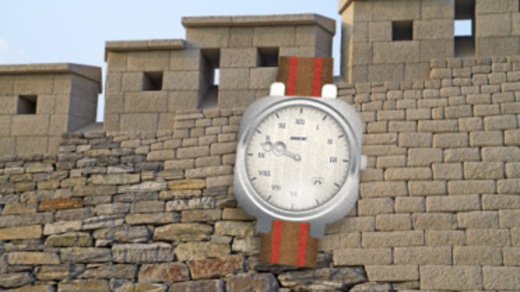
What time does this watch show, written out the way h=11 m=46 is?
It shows h=9 m=48
